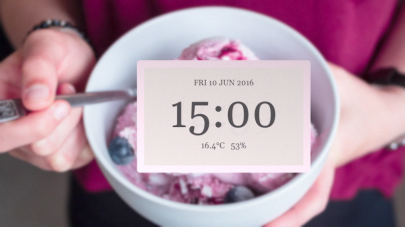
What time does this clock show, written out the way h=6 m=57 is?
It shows h=15 m=0
